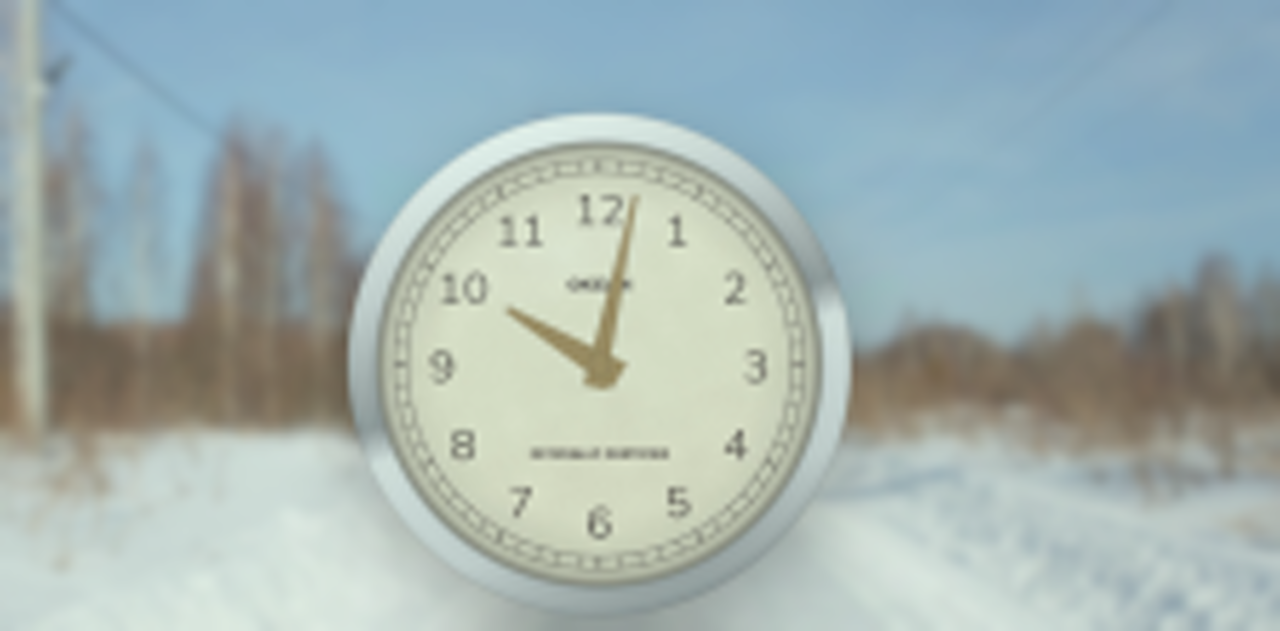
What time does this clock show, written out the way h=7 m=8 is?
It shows h=10 m=2
